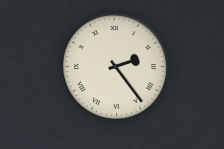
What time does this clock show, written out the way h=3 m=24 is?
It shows h=2 m=24
